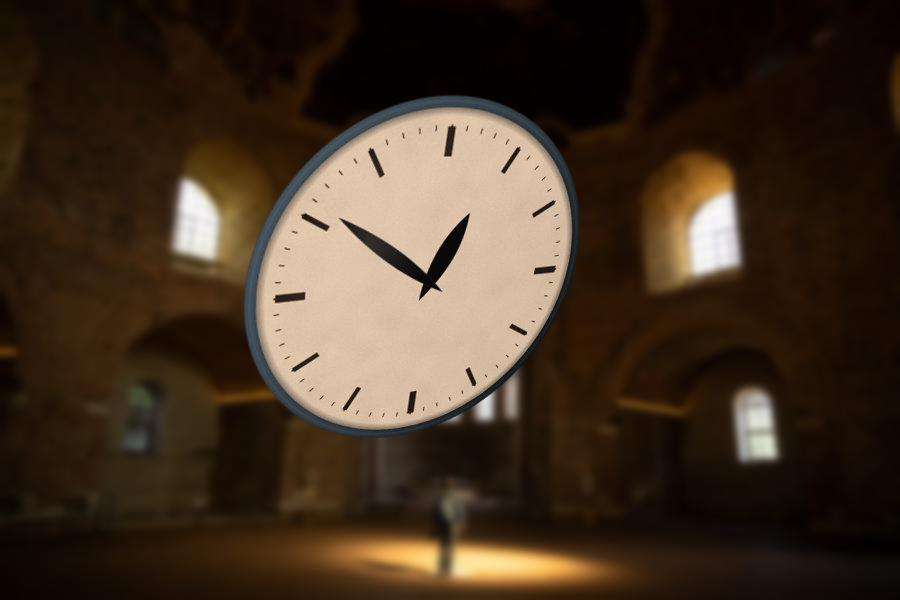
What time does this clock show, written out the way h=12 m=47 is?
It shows h=12 m=51
